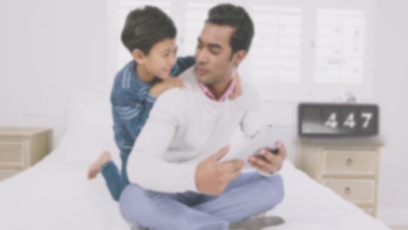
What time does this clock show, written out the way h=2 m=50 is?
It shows h=4 m=47
